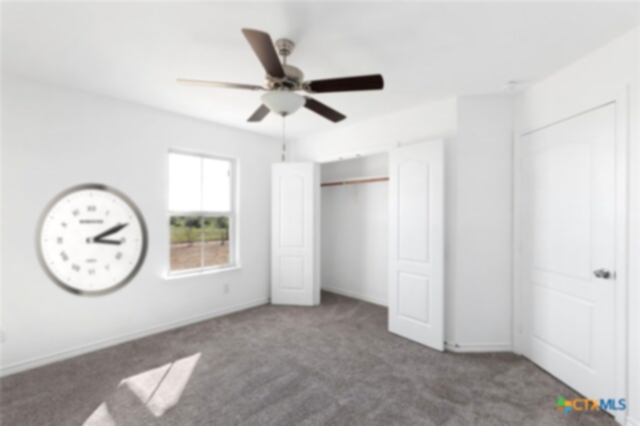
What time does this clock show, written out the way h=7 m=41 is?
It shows h=3 m=11
